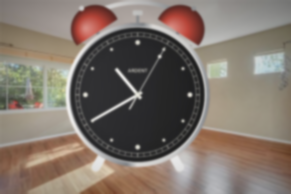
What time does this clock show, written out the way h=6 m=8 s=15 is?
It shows h=10 m=40 s=5
